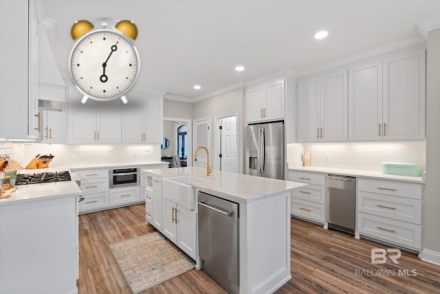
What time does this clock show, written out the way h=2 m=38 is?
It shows h=6 m=5
